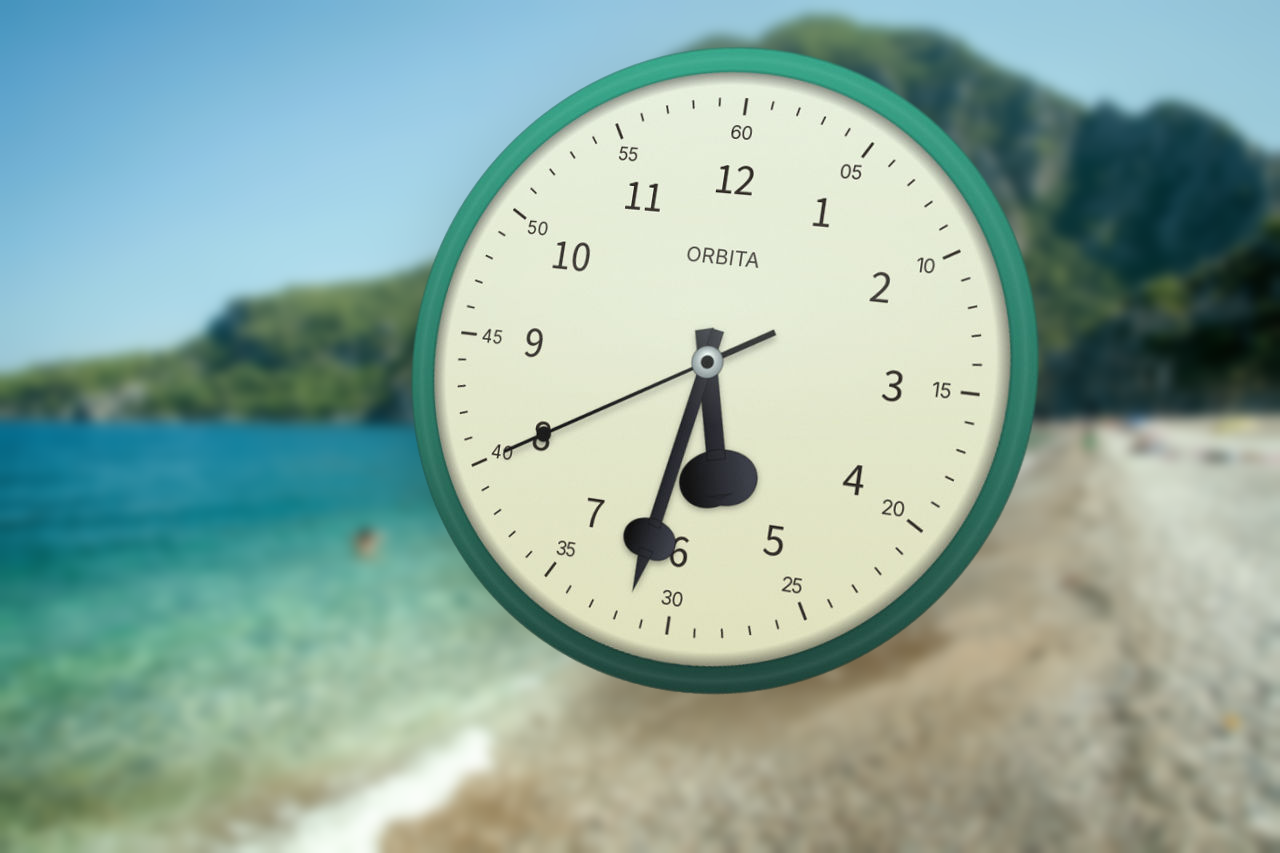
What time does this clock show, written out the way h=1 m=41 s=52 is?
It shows h=5 m=31 s=40
